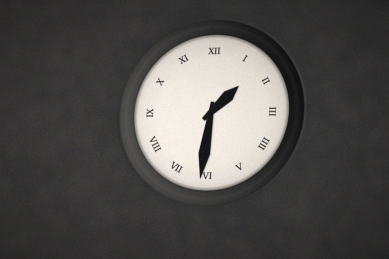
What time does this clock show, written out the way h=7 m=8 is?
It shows h=1 m=31
